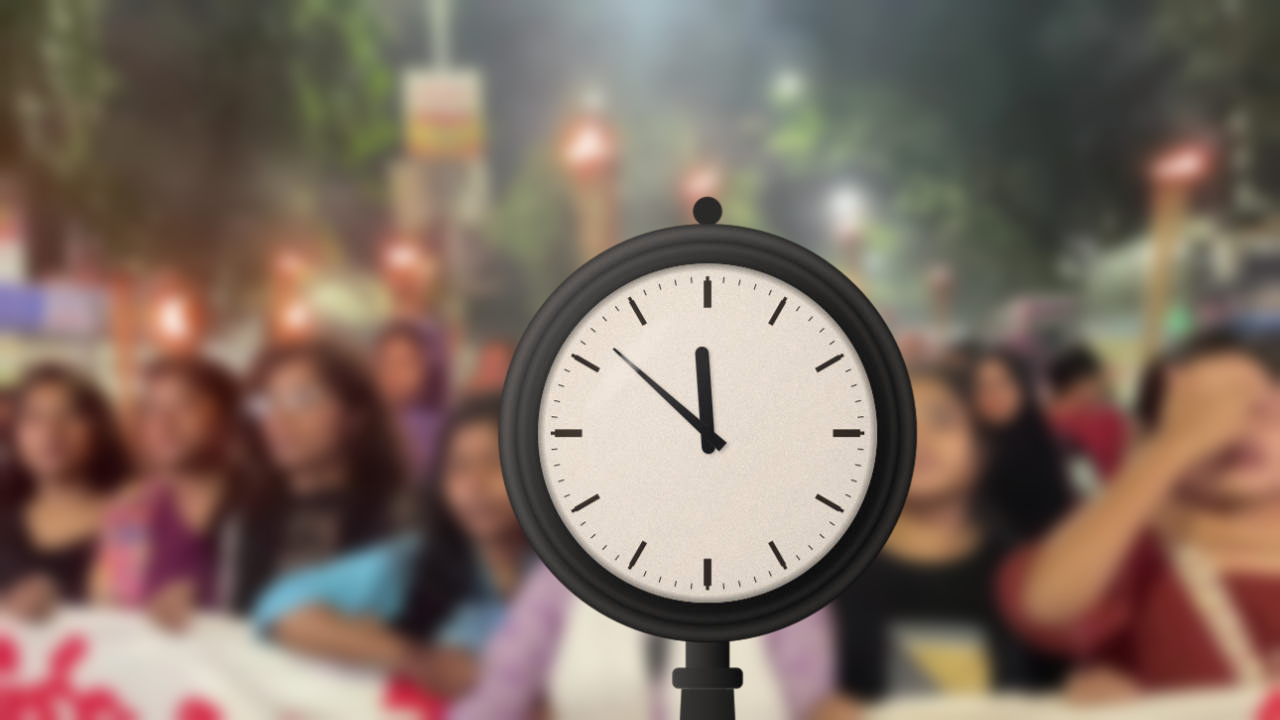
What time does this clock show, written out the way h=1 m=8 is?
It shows h=11 m=52
